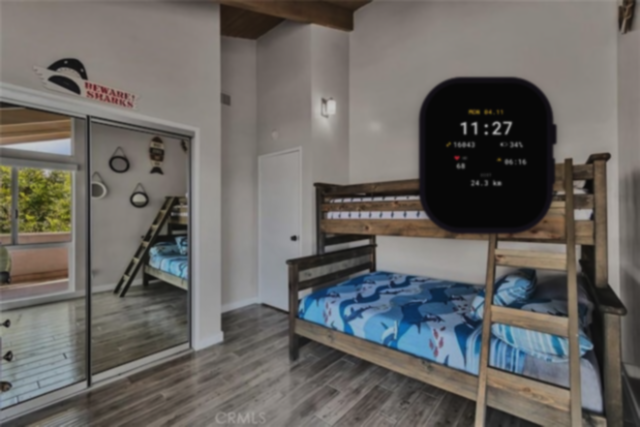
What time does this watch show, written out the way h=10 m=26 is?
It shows h=11 m=27
